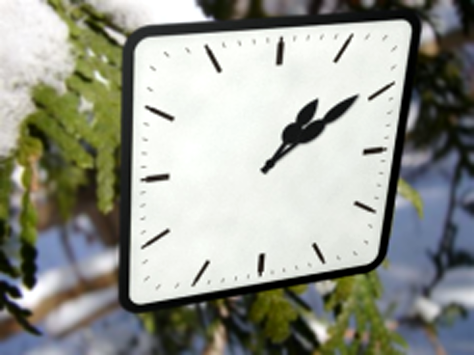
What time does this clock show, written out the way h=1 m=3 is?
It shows h=1 m=9
